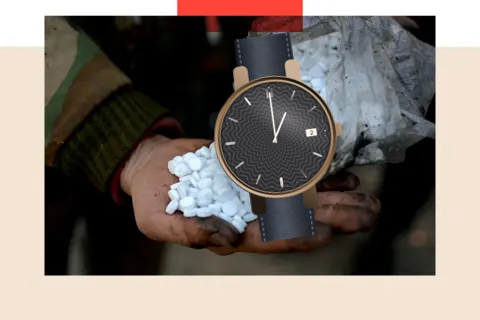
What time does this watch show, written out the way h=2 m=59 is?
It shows h=1 m=0
